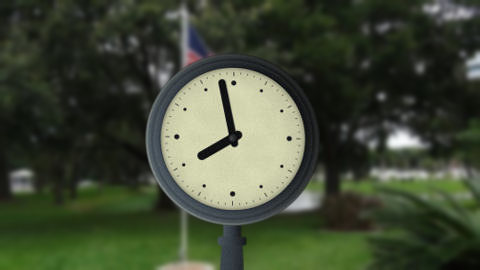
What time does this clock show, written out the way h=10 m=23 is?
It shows h=7 m=58
